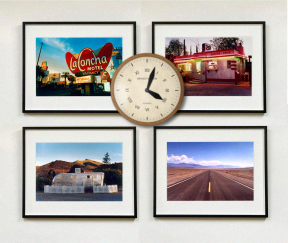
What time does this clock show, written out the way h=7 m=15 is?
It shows h=4 m=3
